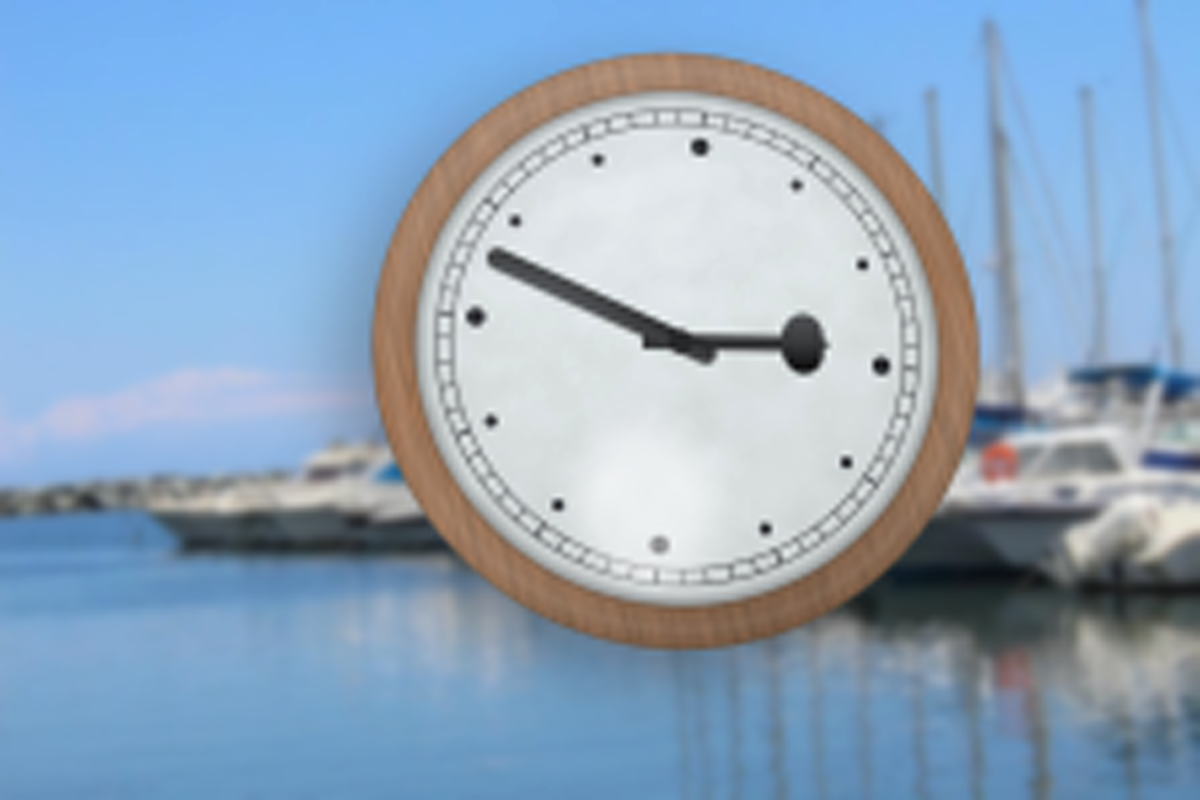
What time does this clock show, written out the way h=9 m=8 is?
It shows h=2 m=48
